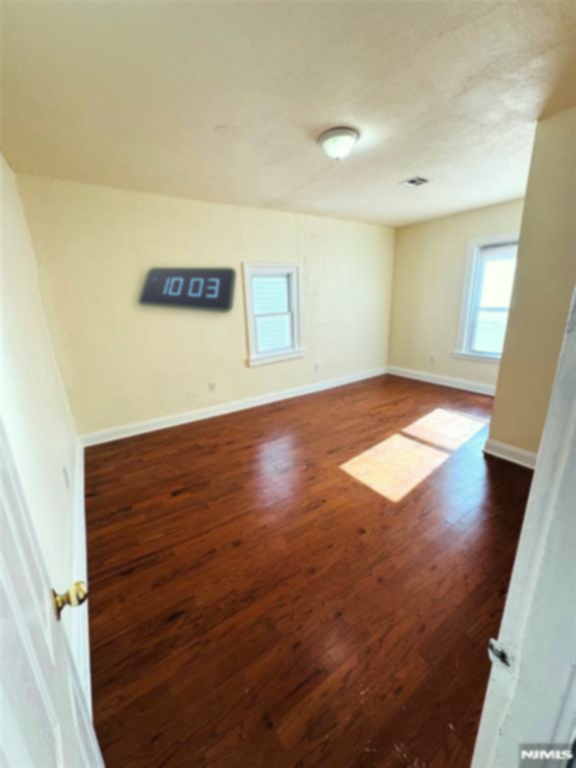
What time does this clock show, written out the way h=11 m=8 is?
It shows h=10 m=3
